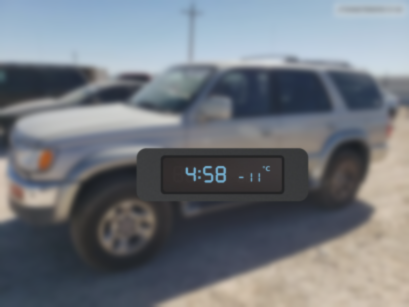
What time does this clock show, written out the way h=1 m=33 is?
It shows h=4 m=58
